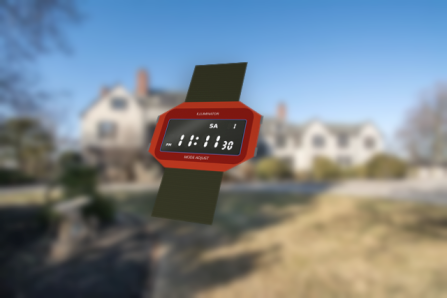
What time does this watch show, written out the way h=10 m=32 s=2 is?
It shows h=11 m=11 s=30
